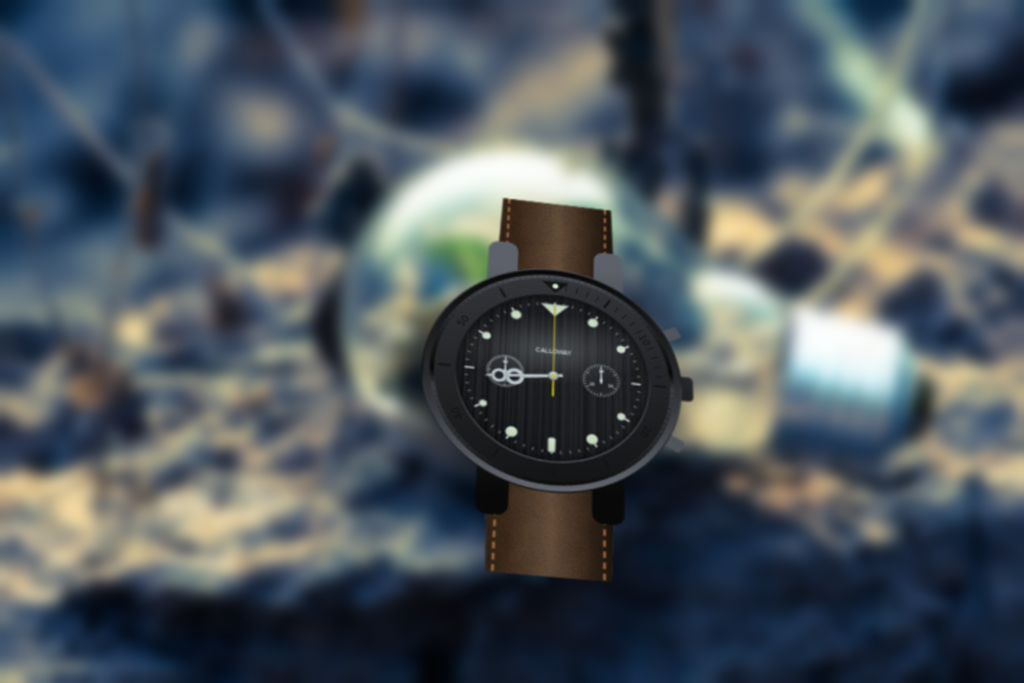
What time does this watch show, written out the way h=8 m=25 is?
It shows h=8 m=44
